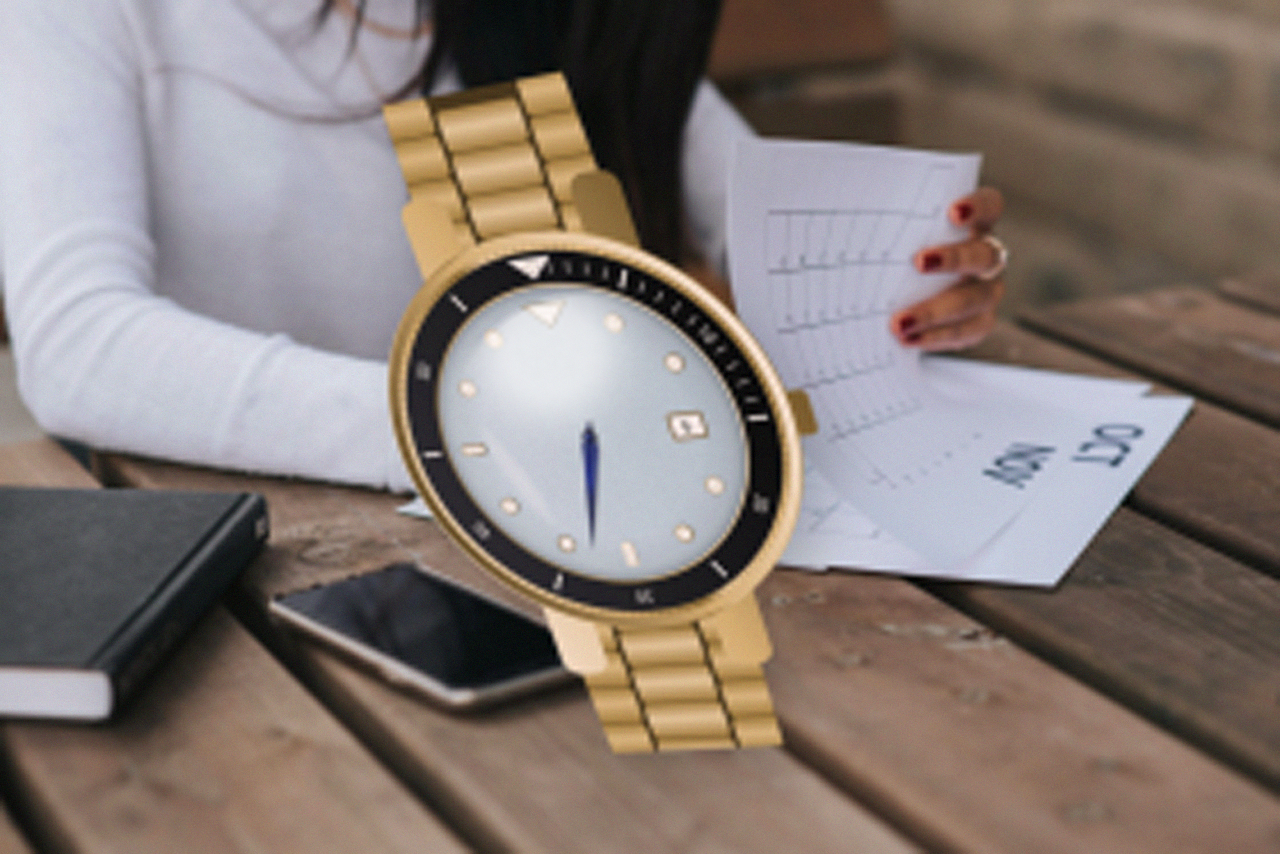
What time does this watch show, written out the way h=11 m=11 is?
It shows h=6 m=33
